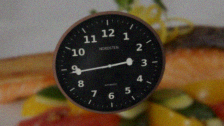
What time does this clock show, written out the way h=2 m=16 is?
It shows h=2 m=44
